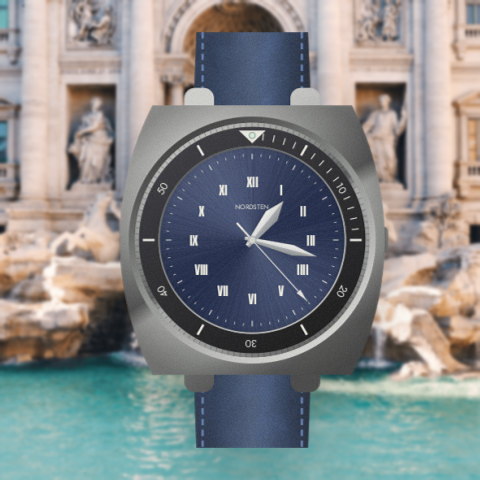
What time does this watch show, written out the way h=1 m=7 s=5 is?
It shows h=1 m=17 s=23
